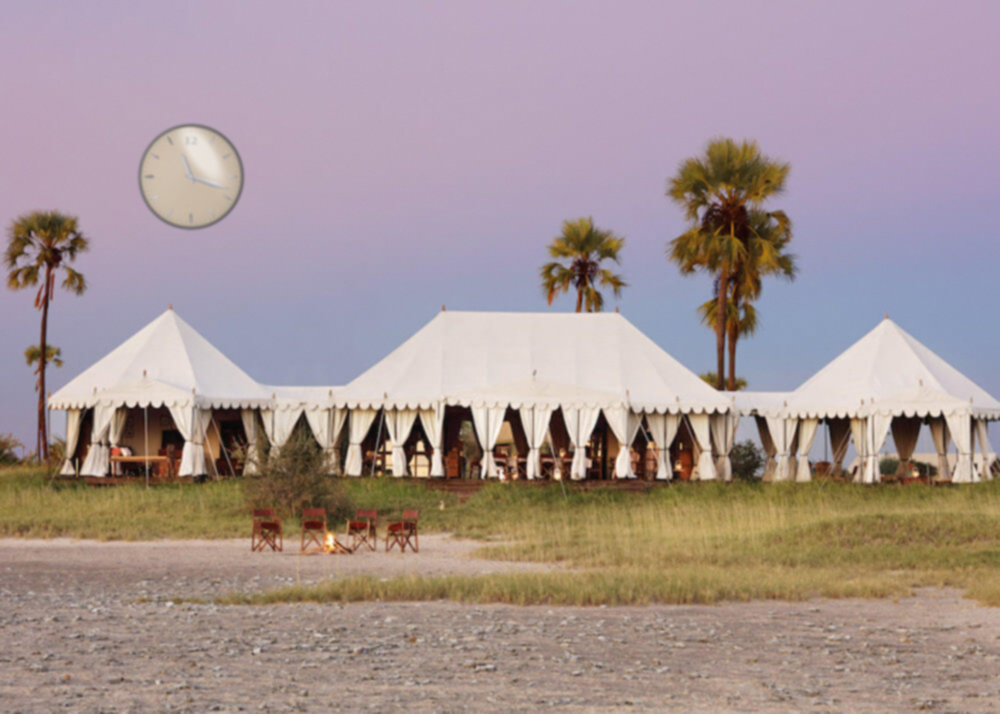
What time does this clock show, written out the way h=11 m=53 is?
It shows h=11 m=18
